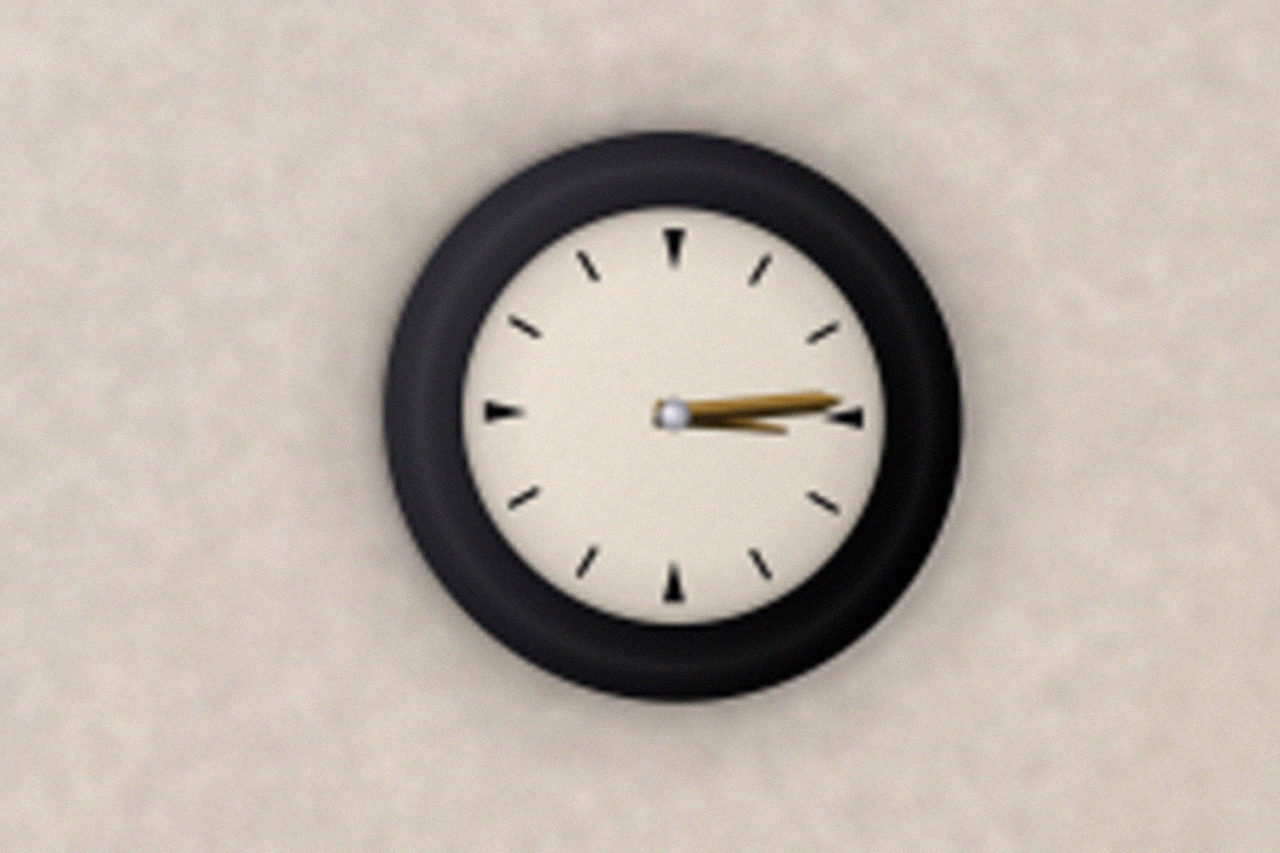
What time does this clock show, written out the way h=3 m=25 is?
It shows h=3 m=14
